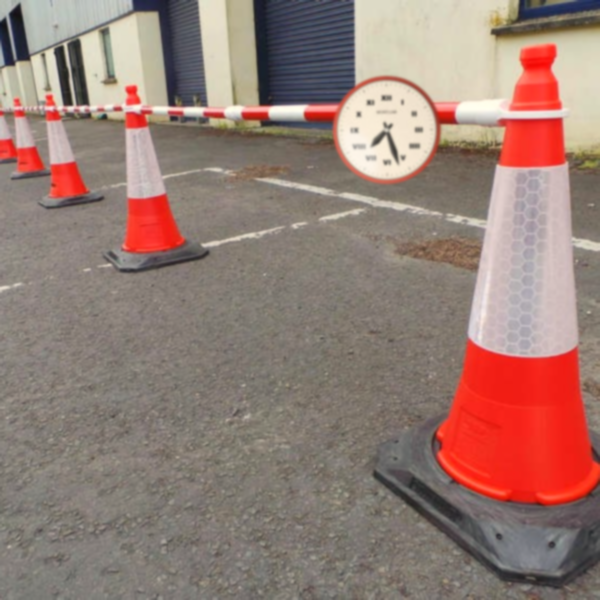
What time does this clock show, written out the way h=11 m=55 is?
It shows h=7 m=27
